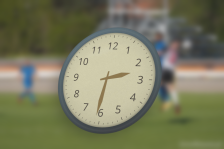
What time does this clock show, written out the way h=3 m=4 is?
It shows h=2 m=31
